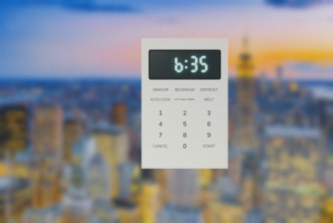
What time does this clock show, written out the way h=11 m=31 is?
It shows h=6 m=35
